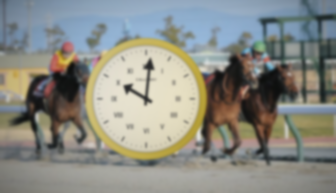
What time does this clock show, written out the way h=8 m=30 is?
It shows h=10 m=1
